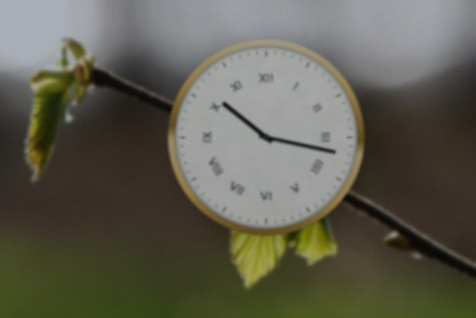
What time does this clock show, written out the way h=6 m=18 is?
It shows h=10 m=17
